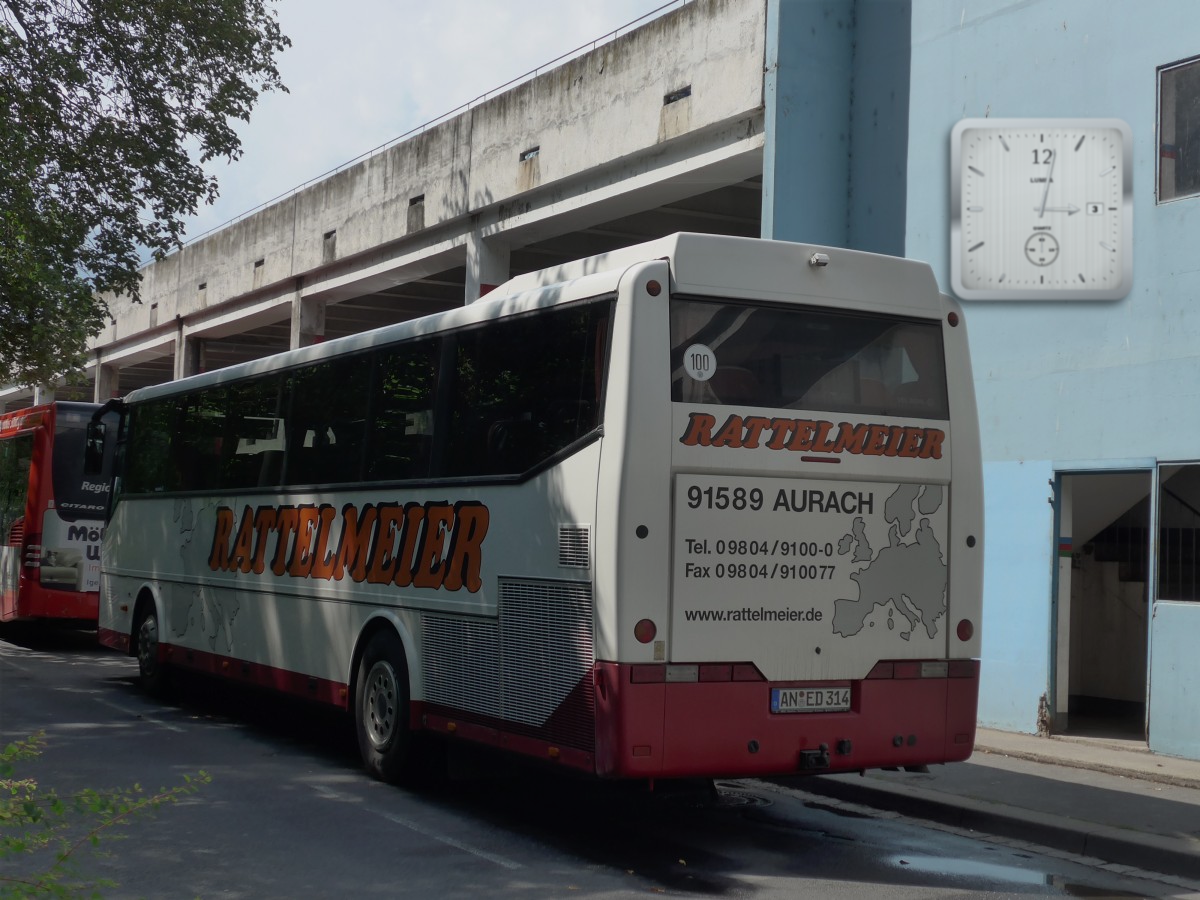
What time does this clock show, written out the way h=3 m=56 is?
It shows h=3 m=2
